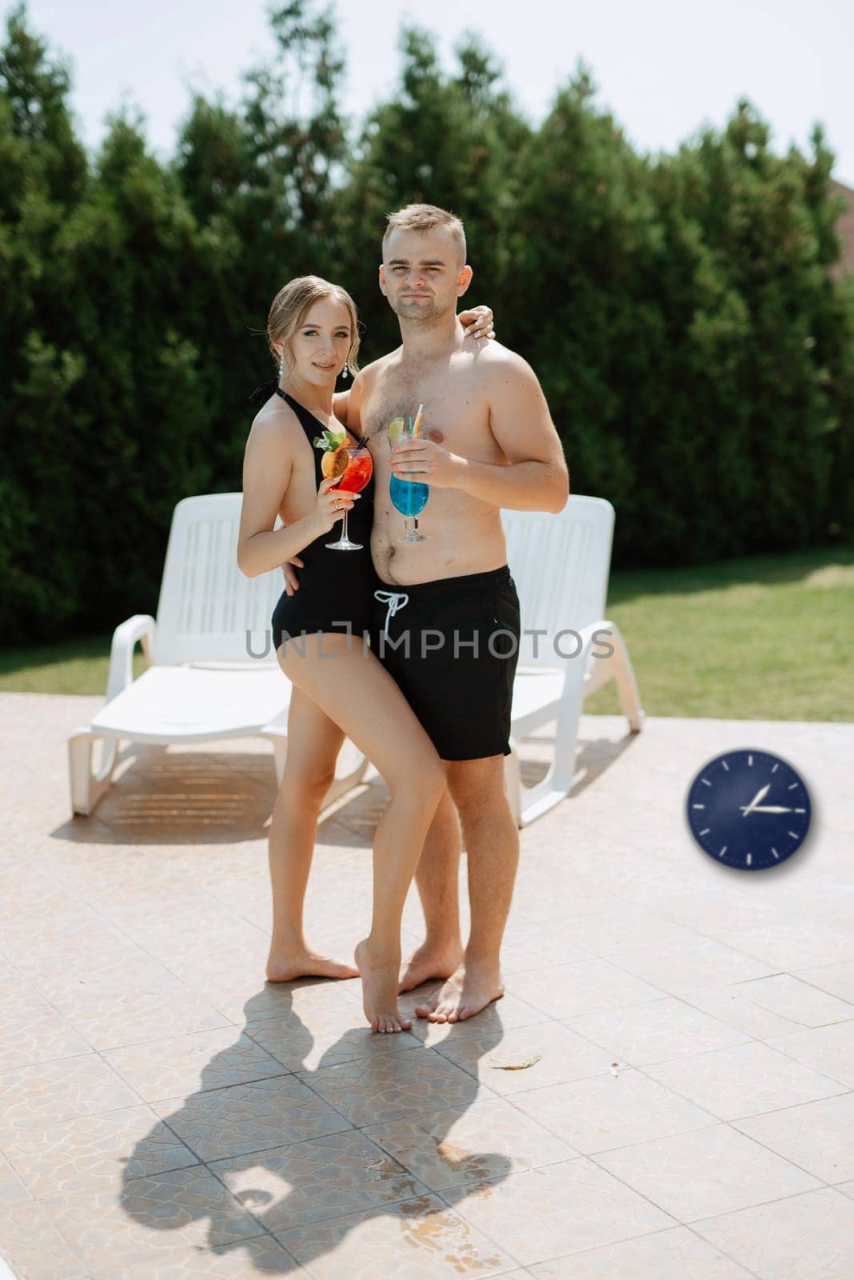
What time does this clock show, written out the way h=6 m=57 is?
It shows h=1 m=15
